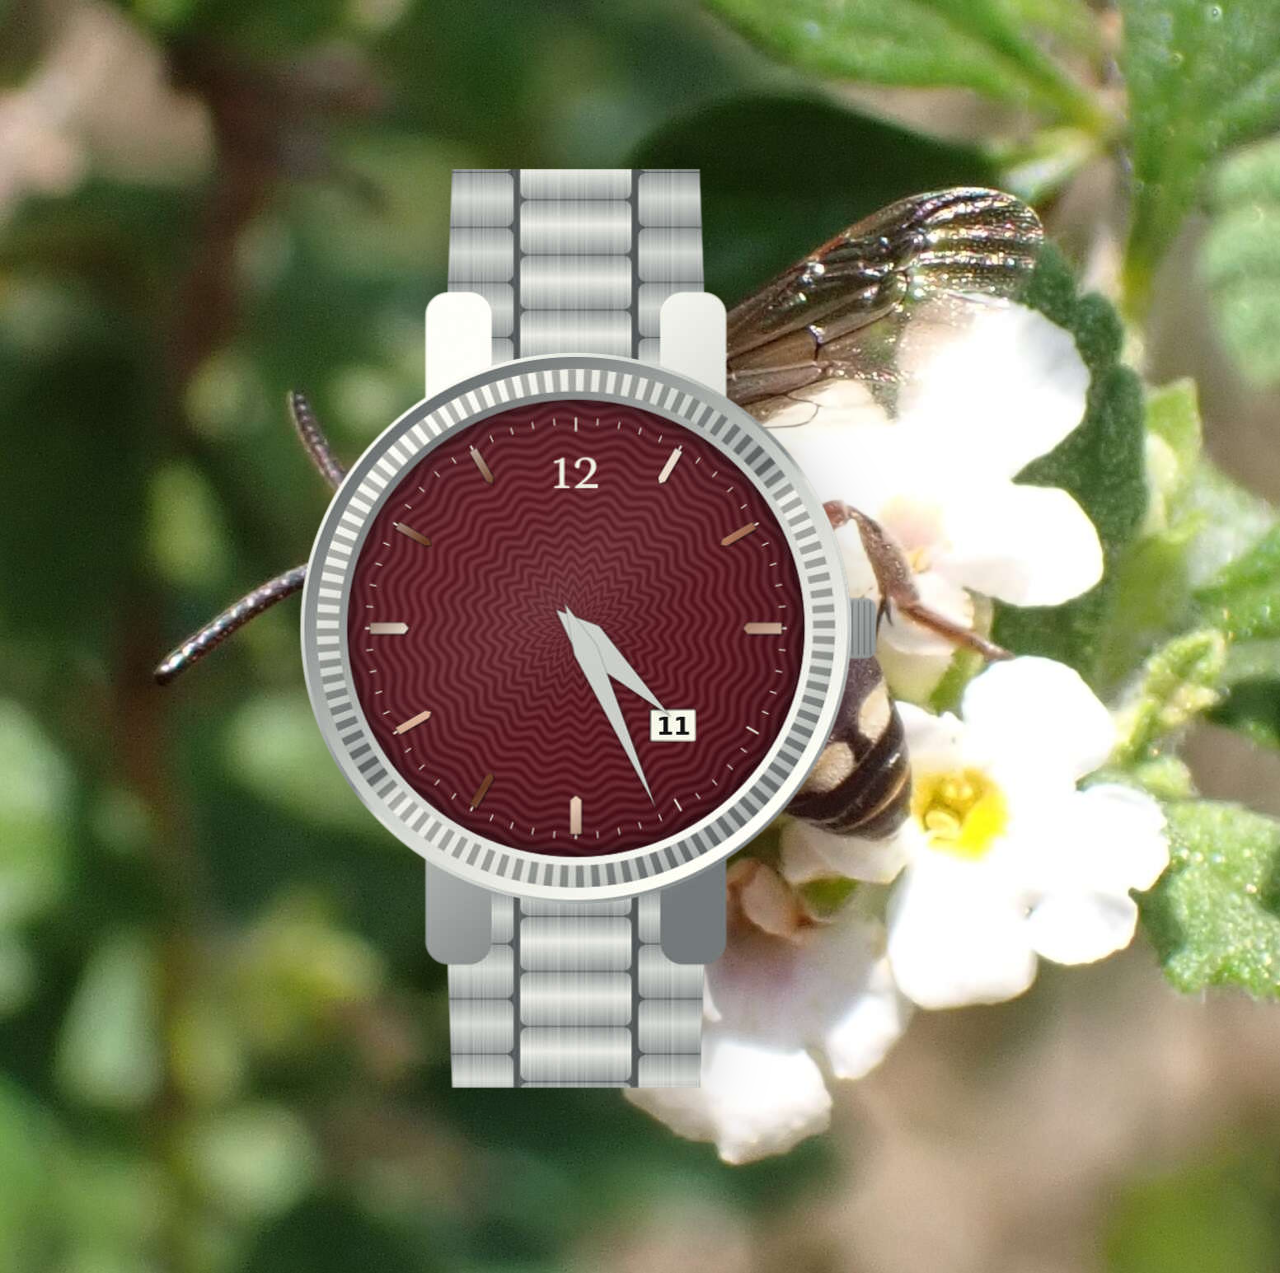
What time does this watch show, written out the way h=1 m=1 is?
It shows h=4 m=26
